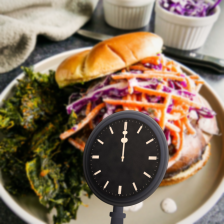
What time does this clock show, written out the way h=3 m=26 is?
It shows h=12 m=0
